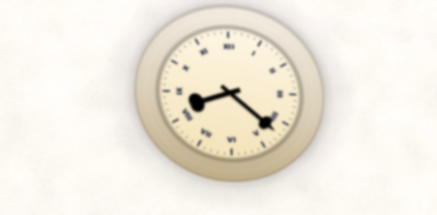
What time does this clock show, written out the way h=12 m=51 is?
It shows h=8 m=22
